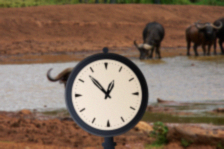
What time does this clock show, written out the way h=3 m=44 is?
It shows h=12 m=53
